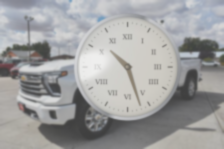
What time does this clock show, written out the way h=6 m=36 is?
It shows h=10 m=27
